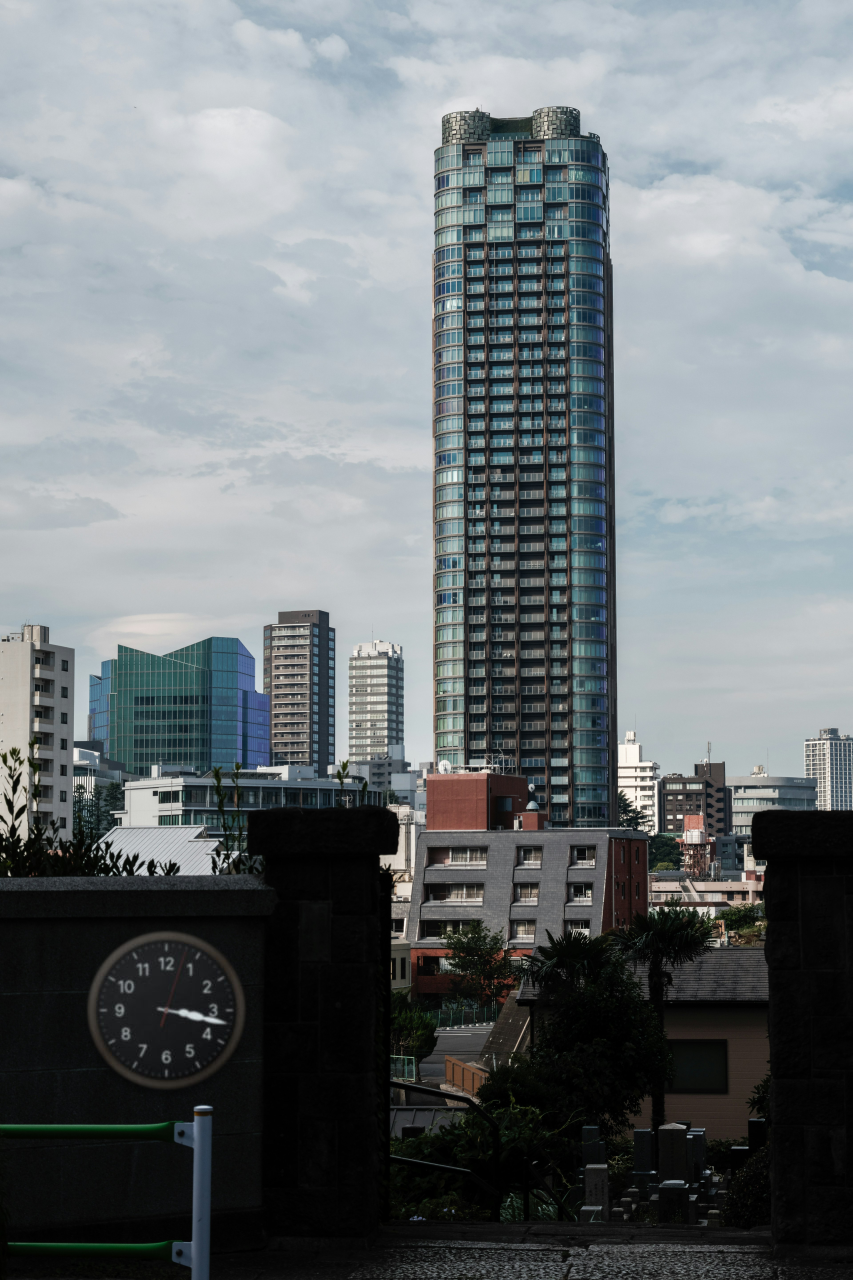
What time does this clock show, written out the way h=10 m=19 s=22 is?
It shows h=3 m=17 s=3
